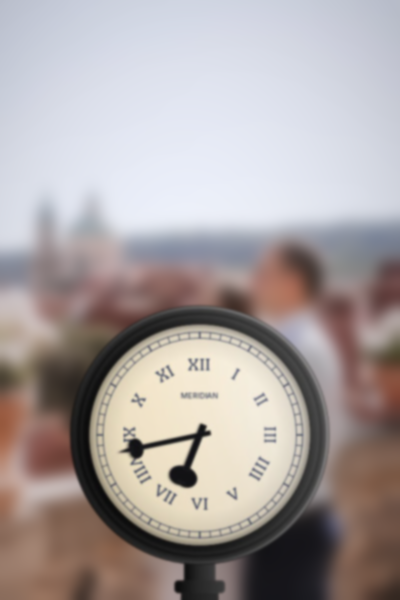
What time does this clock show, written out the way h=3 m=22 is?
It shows h=6 m=43
